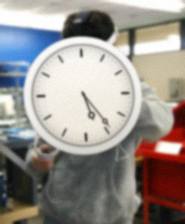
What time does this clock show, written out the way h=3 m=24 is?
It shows h=5 m=24
